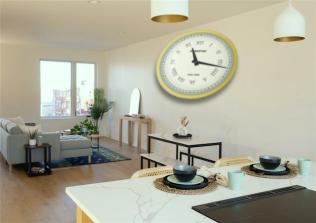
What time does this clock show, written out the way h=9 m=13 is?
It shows h=11 m=17
